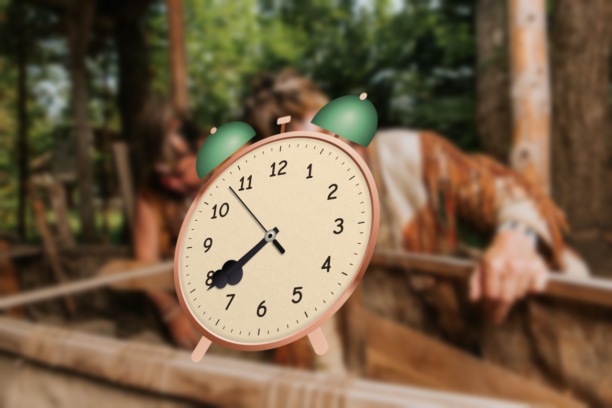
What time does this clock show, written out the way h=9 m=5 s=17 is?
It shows h=7 m=38 s=53
